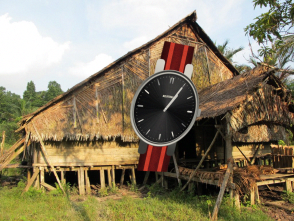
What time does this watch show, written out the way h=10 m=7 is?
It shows h=1 m=5
